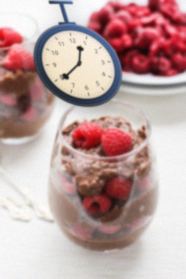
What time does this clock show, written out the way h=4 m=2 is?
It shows h=12 m=39
